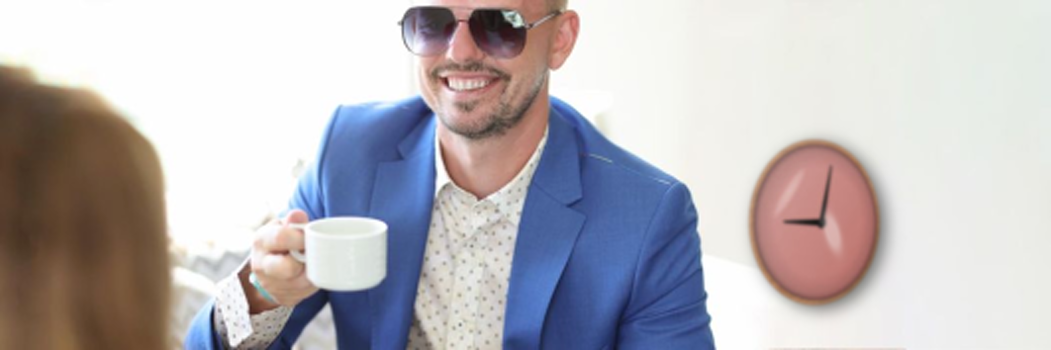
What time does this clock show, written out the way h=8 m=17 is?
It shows h=9 m=2
